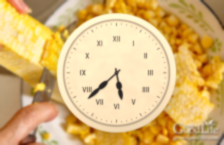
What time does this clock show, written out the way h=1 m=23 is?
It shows h=5 m=38
